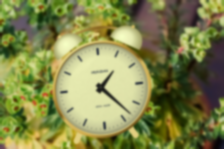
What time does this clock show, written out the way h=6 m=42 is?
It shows h=1 m=23
